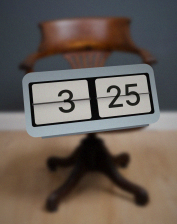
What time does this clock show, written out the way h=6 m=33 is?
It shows h=3 m=25
